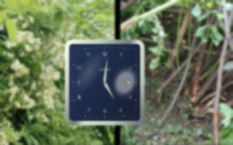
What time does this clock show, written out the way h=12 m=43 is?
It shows h=5 m=1
